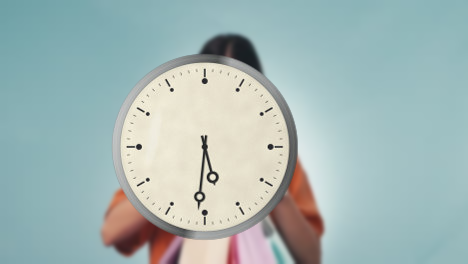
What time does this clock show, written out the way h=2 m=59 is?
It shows h=5 m=31
